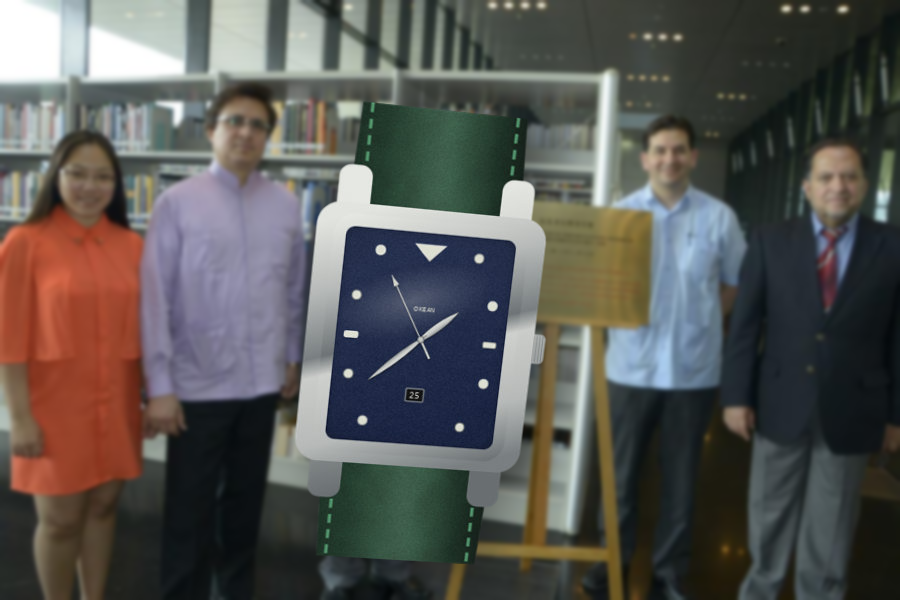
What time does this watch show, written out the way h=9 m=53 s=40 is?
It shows h=1 m=37 s=55
